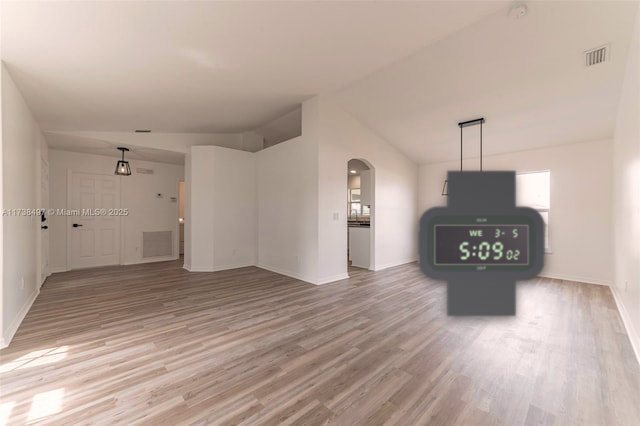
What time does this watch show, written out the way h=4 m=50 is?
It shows h=5 m=9
